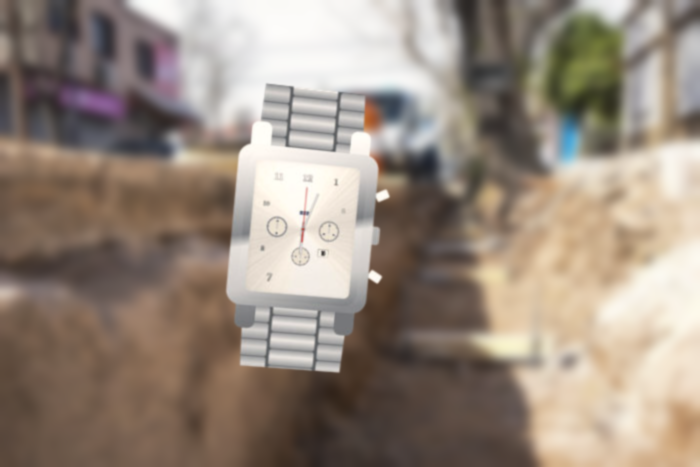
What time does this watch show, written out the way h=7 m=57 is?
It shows h=6 m=3
